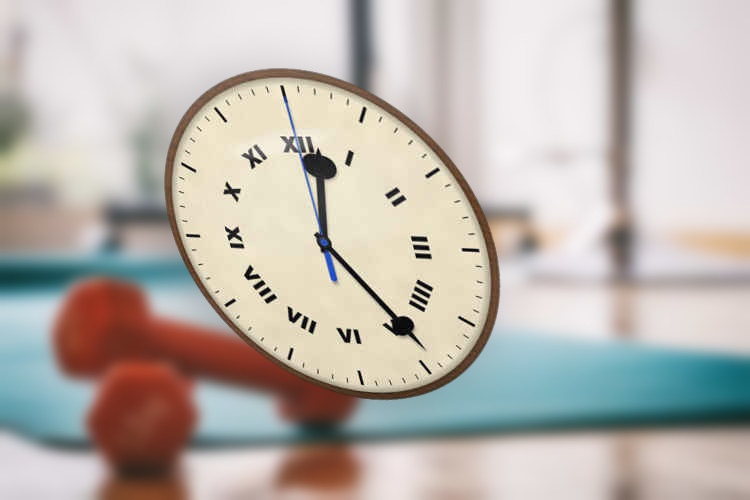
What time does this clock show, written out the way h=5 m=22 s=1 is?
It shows h=12 m=24 s=0
